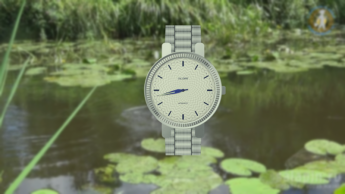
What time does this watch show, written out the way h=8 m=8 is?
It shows h=8 m=43
